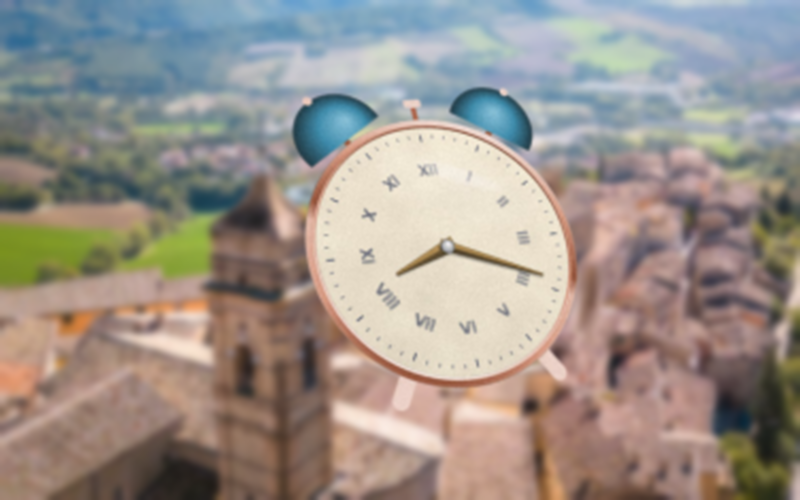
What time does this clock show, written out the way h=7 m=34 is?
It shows h=8 m=19
